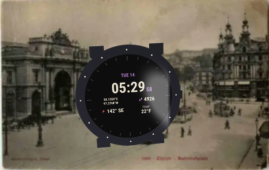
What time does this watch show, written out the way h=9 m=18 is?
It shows h=5 m=29
